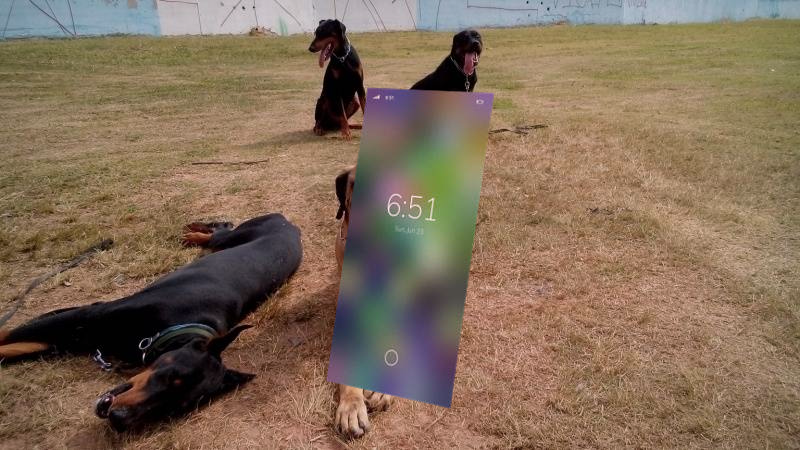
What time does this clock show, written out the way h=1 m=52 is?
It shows h=6 m=51
